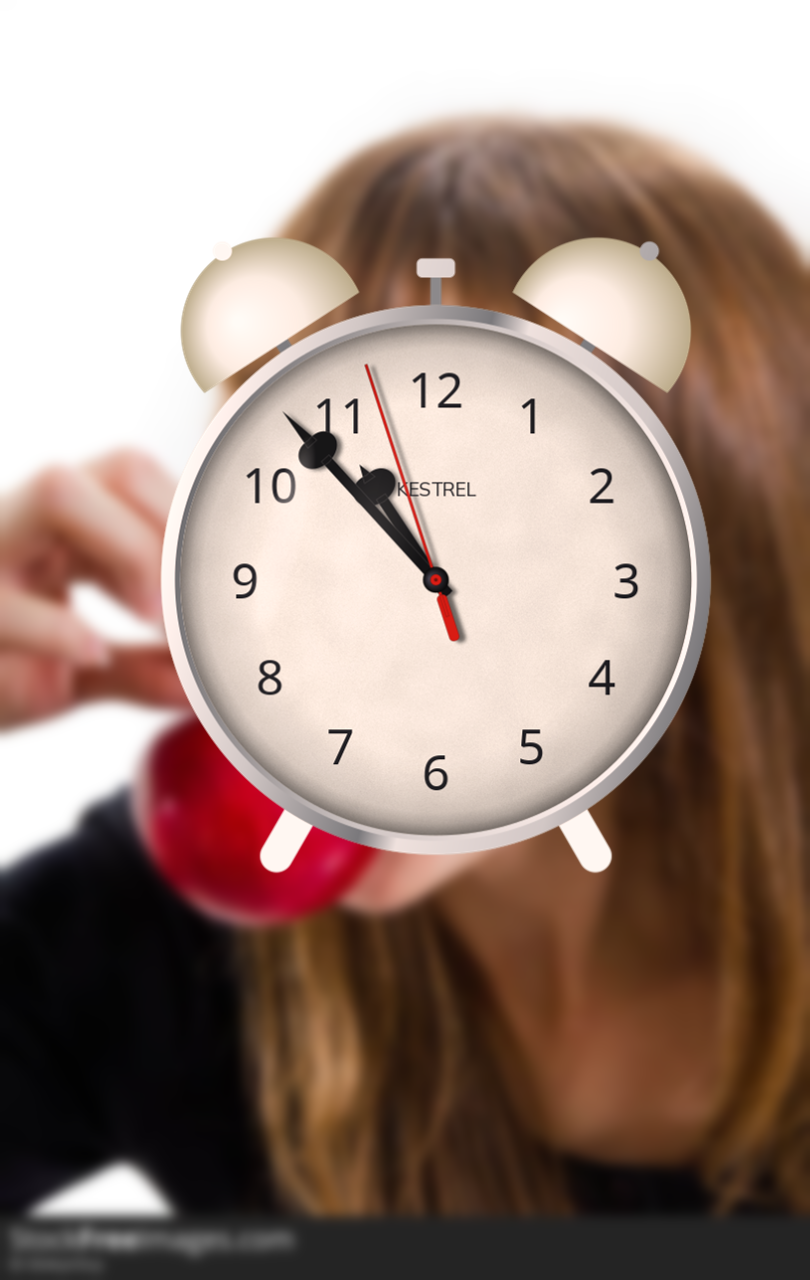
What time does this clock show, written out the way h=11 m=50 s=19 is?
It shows h=10 m=52 s=57
